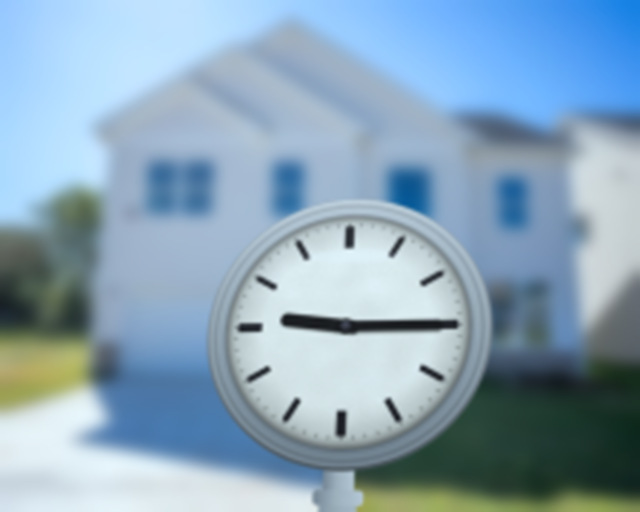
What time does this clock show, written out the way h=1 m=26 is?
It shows h=9 m=15
